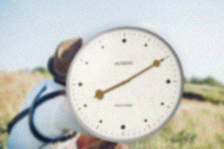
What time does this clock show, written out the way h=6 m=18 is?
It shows h=8 m=10
